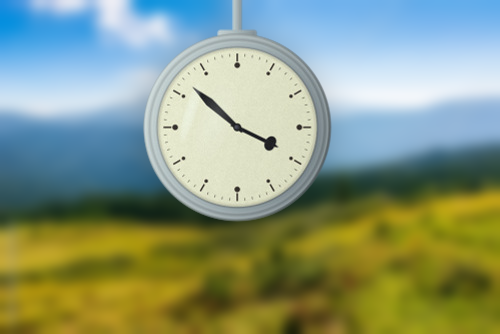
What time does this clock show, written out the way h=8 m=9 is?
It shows h=3 m=52
